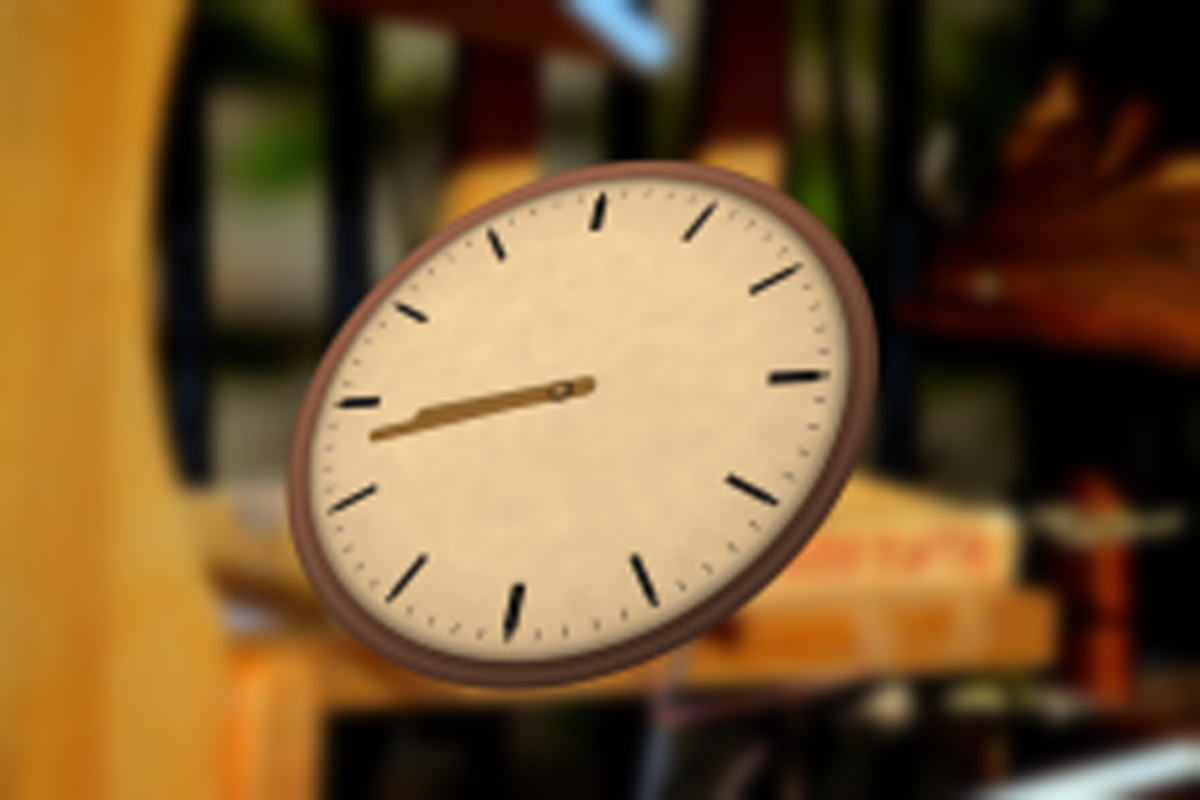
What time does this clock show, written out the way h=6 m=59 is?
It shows h=8 m=43
